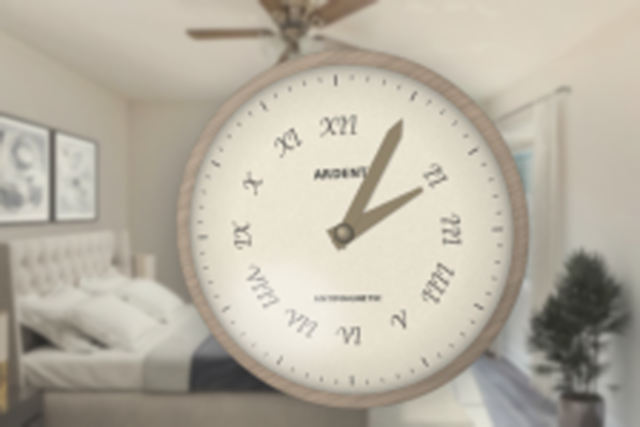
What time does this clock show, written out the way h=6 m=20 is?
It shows h=2 m=5
